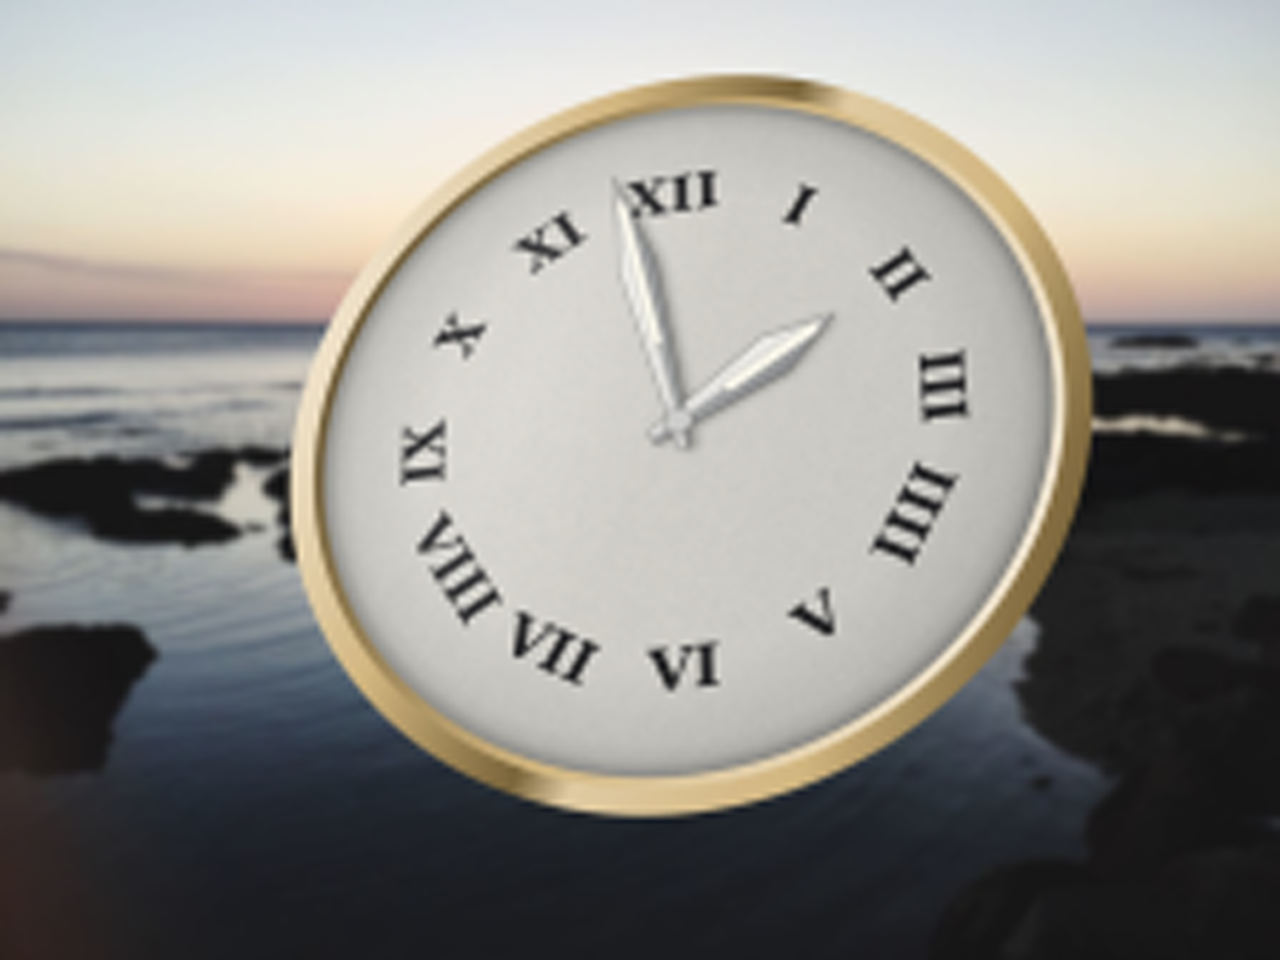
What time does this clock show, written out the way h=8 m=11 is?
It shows h=1 m=58
